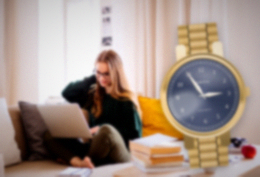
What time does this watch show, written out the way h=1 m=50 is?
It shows h=2 m=55
